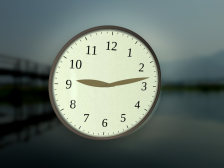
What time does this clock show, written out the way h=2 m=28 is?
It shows h=9 m=13
